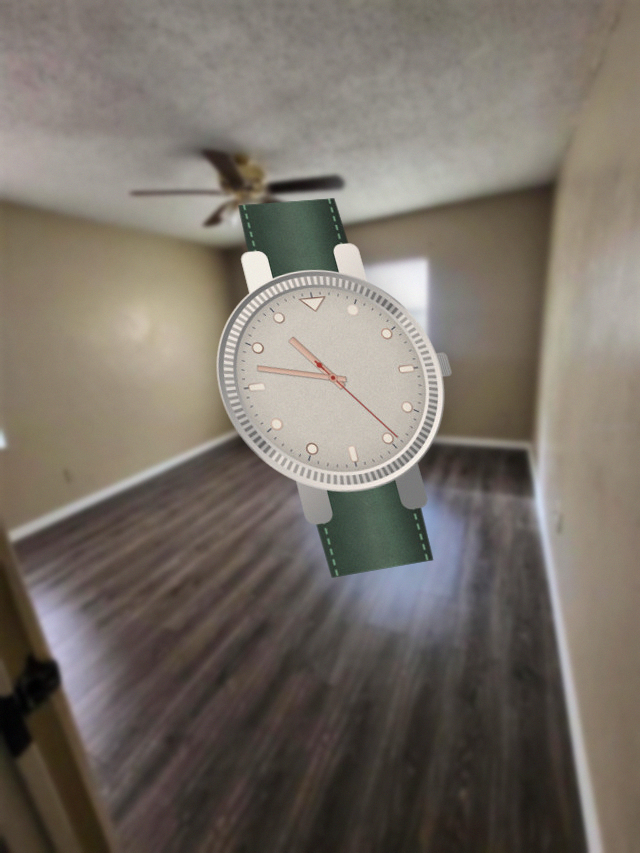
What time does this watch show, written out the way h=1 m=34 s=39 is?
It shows h=10 m=47 s=24
